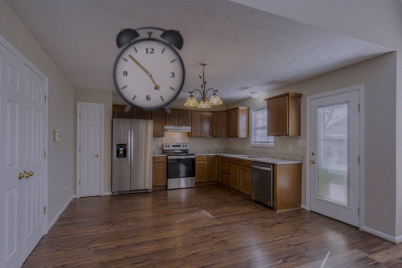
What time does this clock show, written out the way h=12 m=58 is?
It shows h=4 m=52
